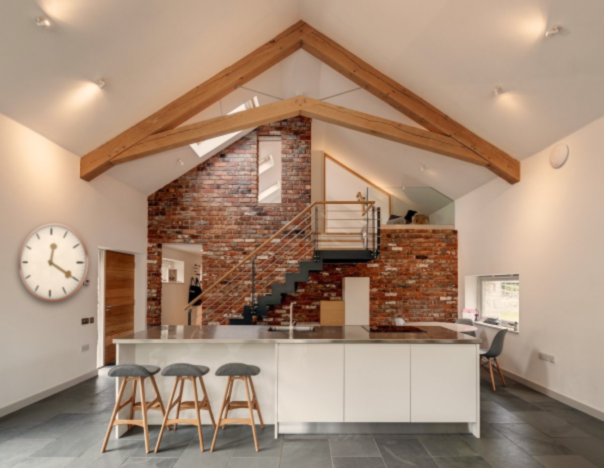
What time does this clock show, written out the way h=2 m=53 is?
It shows h=12 m=20
